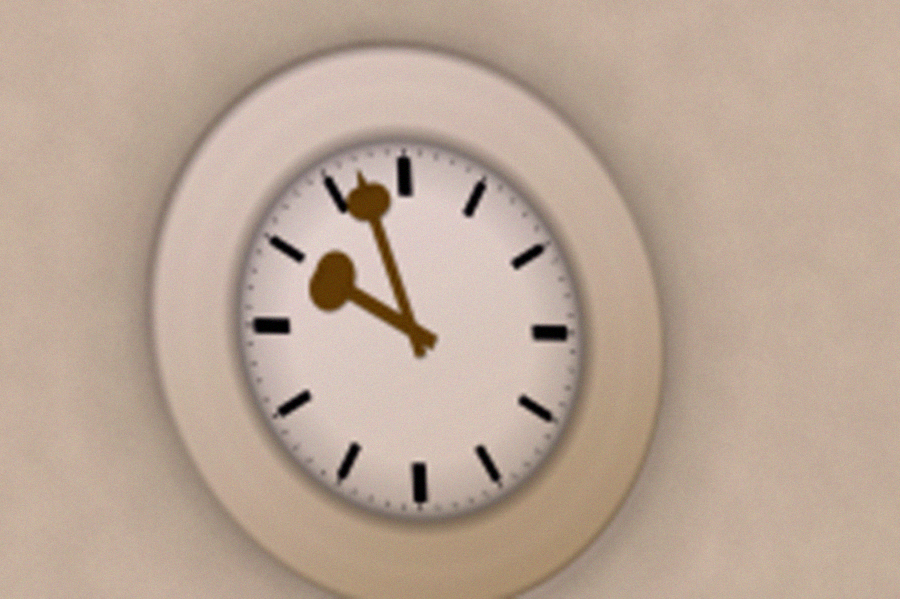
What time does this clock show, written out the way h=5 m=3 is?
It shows h=9 m=57
